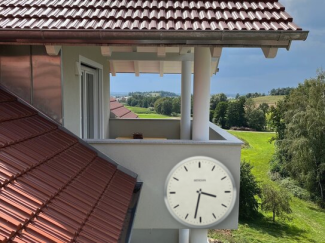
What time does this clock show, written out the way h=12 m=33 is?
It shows h=3 m=32
